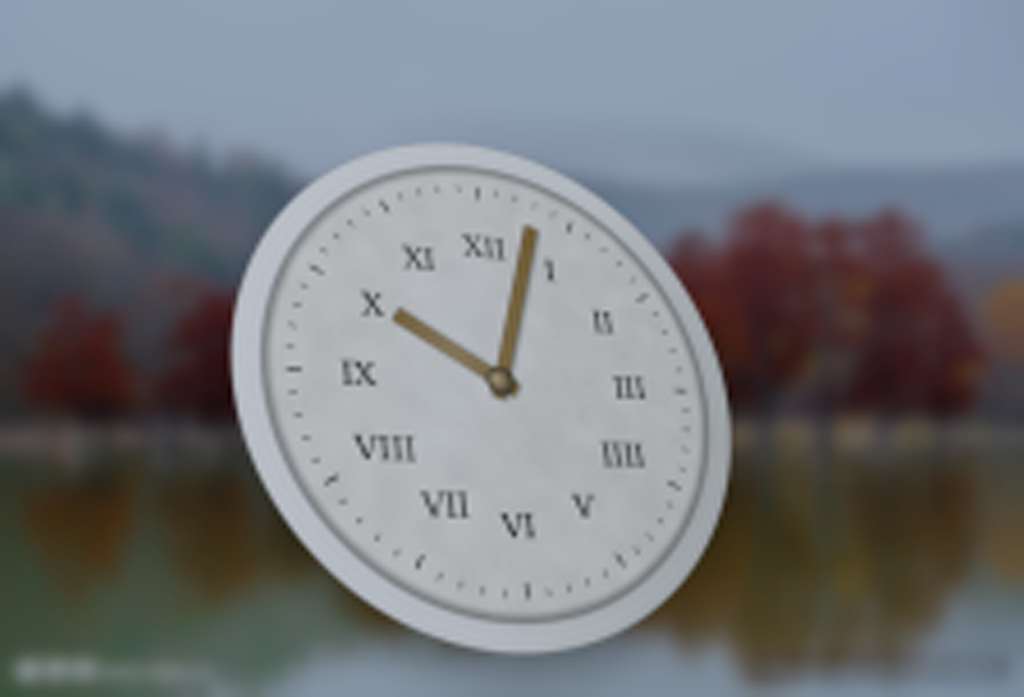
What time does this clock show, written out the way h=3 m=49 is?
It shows h=10 m=3
